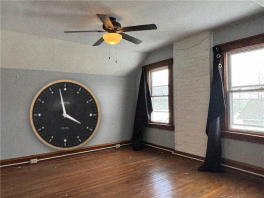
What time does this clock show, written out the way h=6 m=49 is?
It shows h=3 m=58
